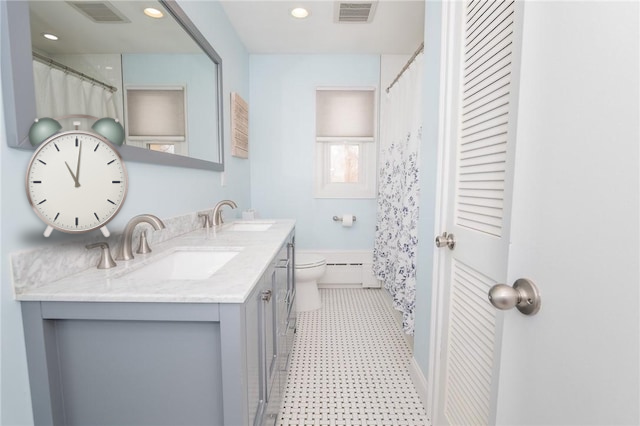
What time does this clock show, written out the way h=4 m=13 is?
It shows h=11 m=1
